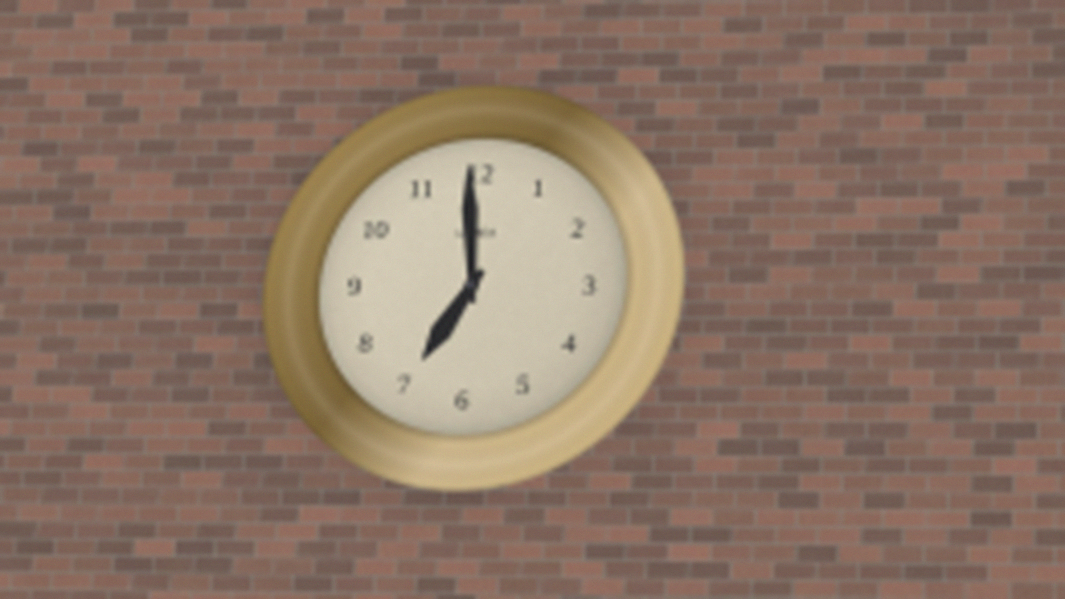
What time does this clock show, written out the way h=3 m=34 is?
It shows h=6 m=59
